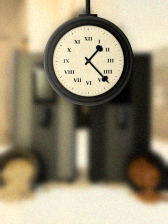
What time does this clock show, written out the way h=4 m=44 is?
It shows h=1 m=23
